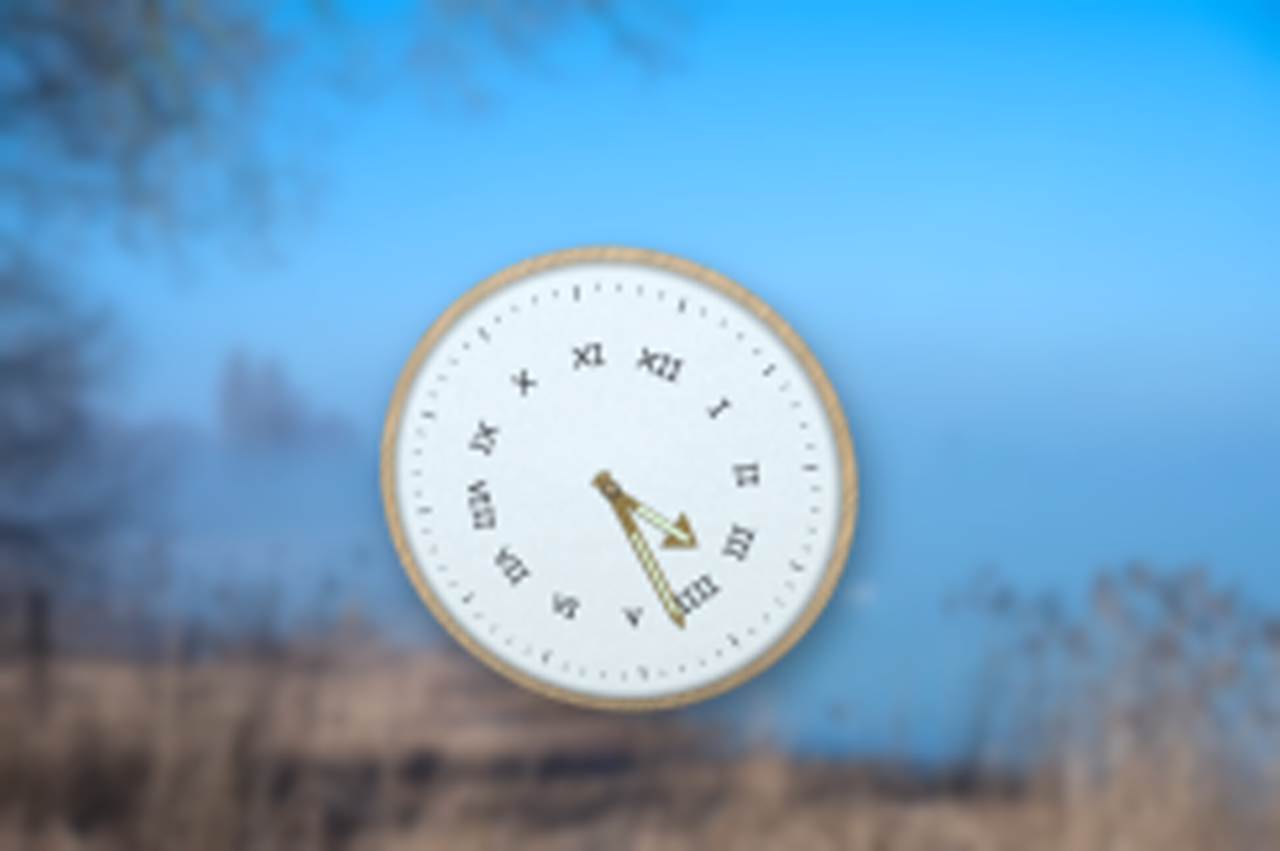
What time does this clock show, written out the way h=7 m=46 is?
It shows h=3 m=22
